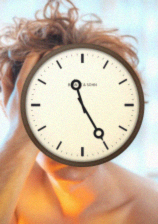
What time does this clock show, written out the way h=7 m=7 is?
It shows h=11 m=25
